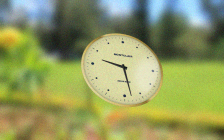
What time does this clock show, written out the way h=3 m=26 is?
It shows h=9 m=28
